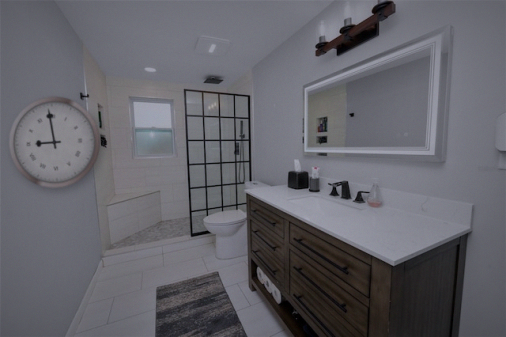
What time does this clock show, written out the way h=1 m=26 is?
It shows h=8 m=59
